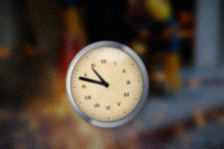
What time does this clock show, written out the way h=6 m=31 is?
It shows h=10 m=48
